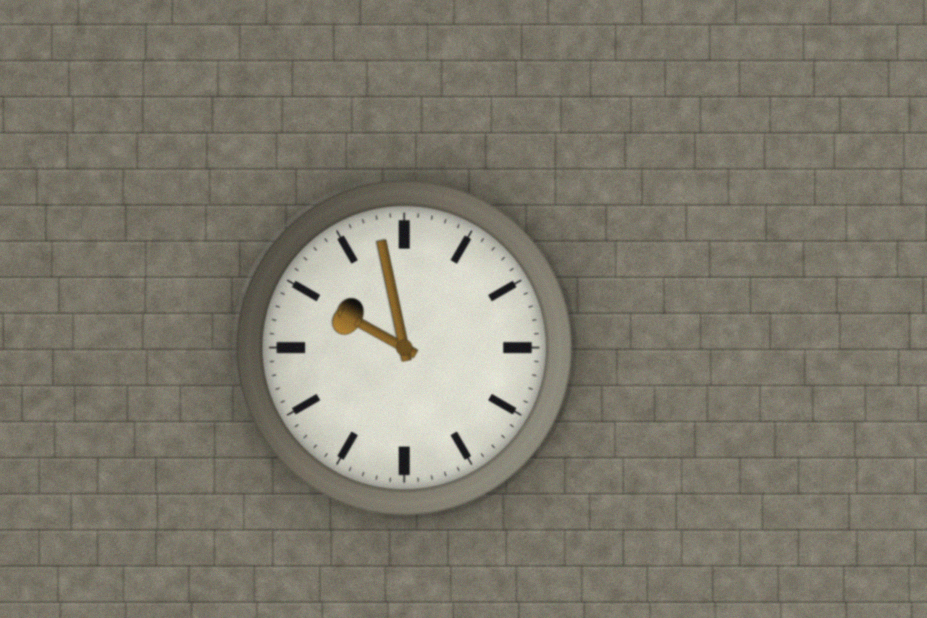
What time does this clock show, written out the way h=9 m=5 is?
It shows h=9 m=58
